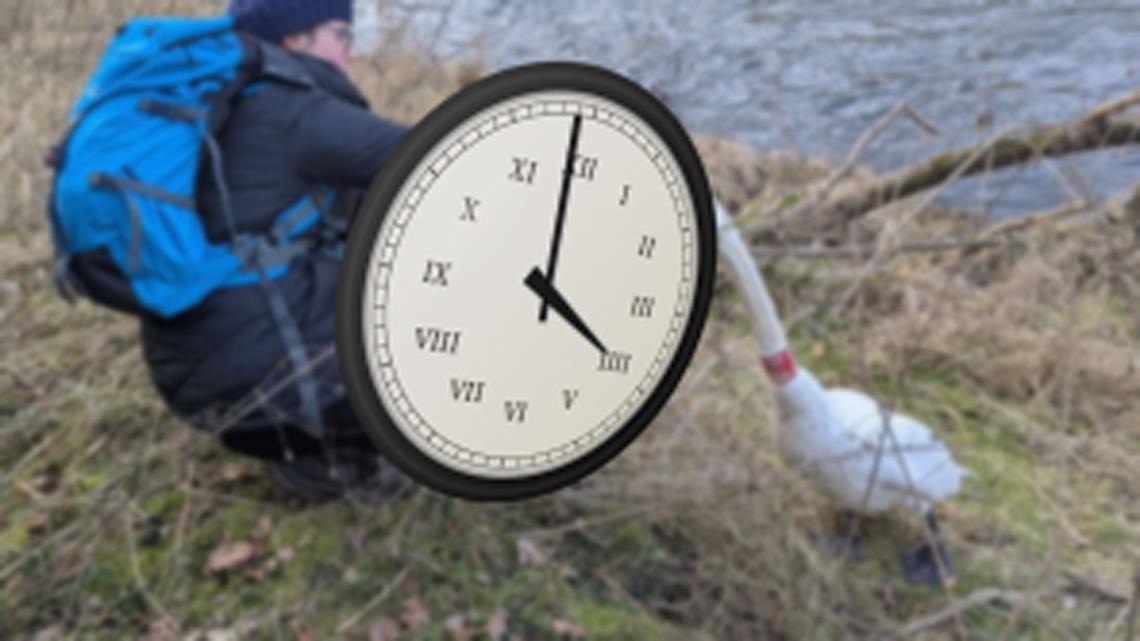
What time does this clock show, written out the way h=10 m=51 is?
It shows h=3 m=59
